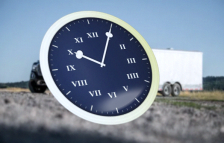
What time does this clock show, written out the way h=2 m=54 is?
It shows h=10 m=5
